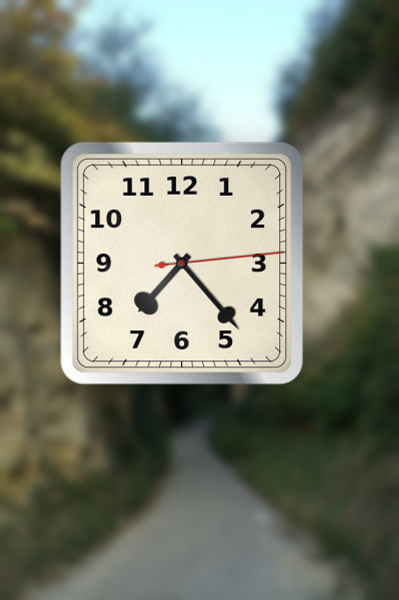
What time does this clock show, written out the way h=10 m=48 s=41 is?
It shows h=7 m=23 s=14
